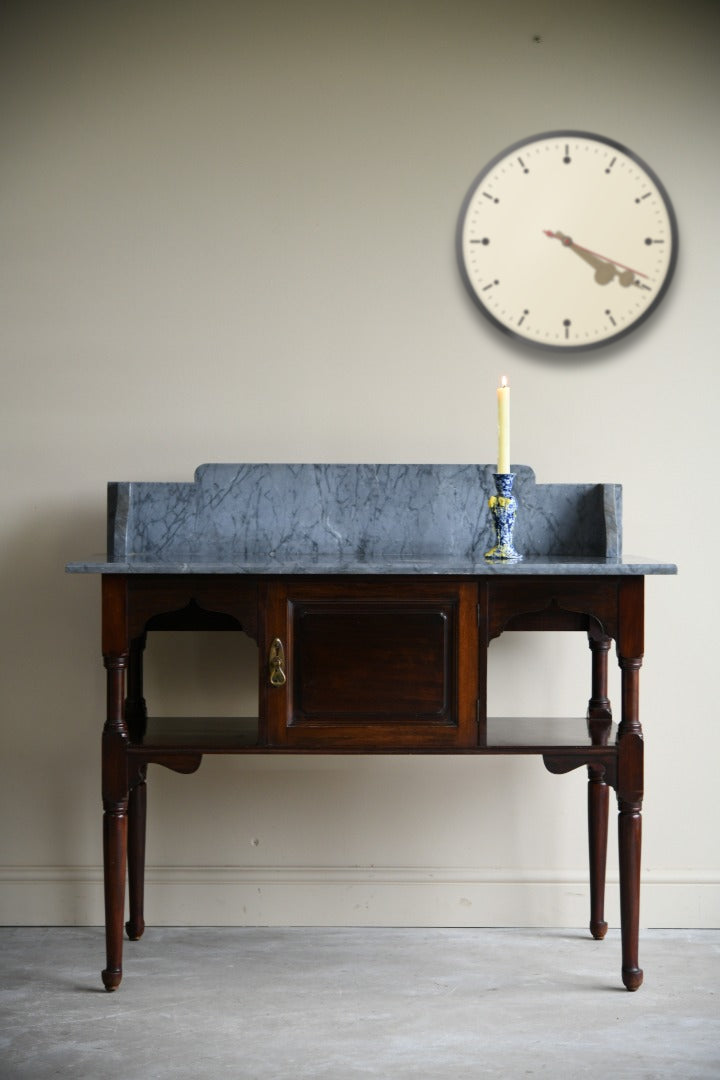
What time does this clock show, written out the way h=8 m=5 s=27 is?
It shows h=4 m=20 s=19
